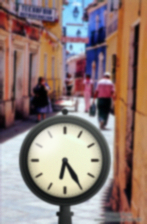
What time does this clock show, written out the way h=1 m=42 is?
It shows h=6 m=25
